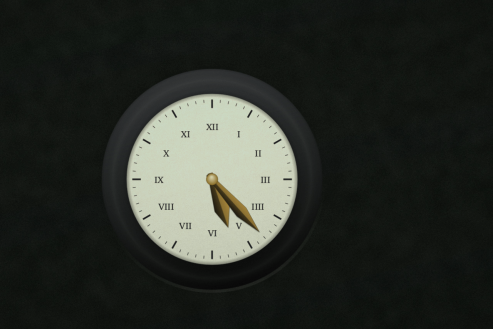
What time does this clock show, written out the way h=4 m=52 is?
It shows h=5 m=23
